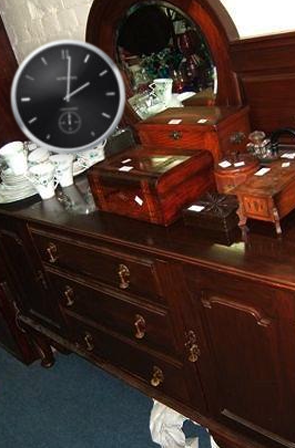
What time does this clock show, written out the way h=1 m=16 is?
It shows h=2 m=1
